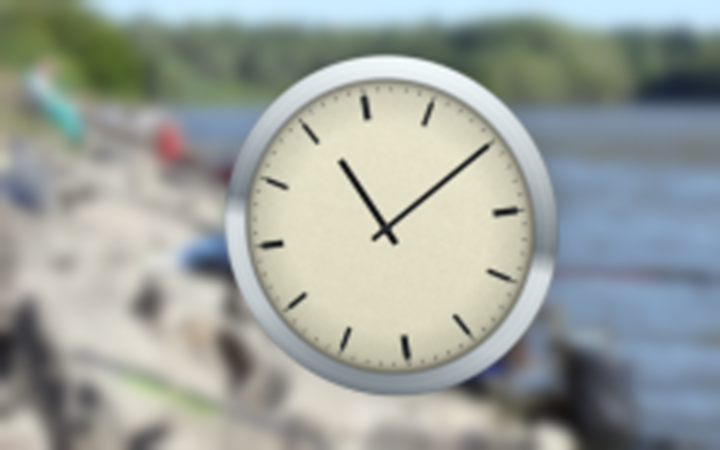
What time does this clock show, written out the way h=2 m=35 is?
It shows h=11 m=10
